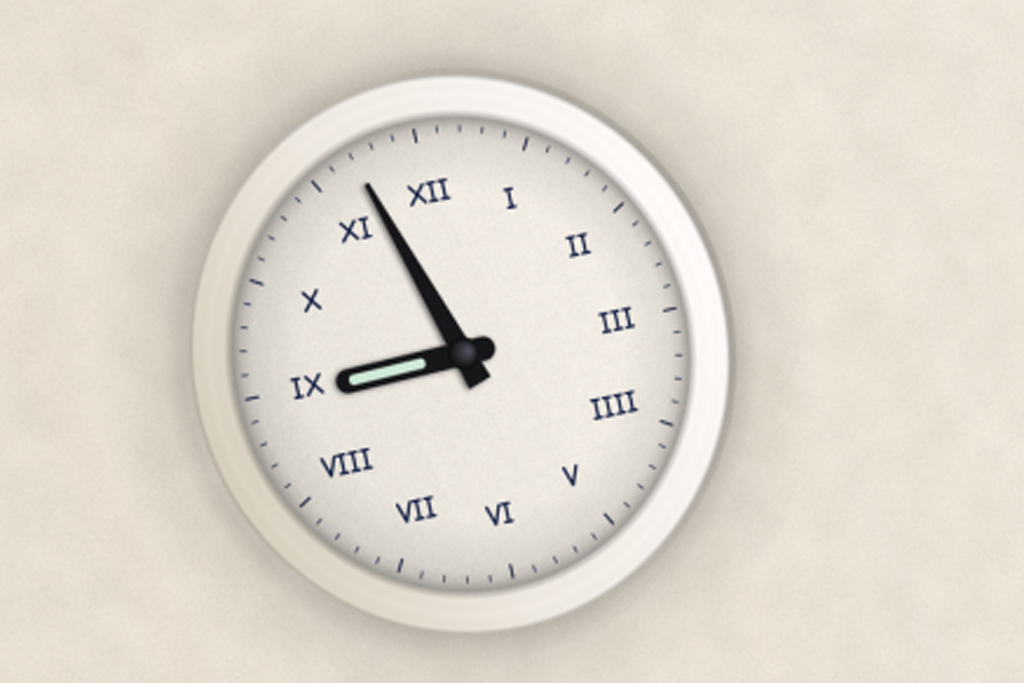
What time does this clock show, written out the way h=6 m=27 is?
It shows h=8 m=57
